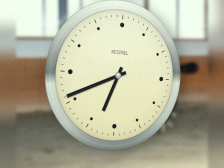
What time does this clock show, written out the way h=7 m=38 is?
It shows h=6 m=41
